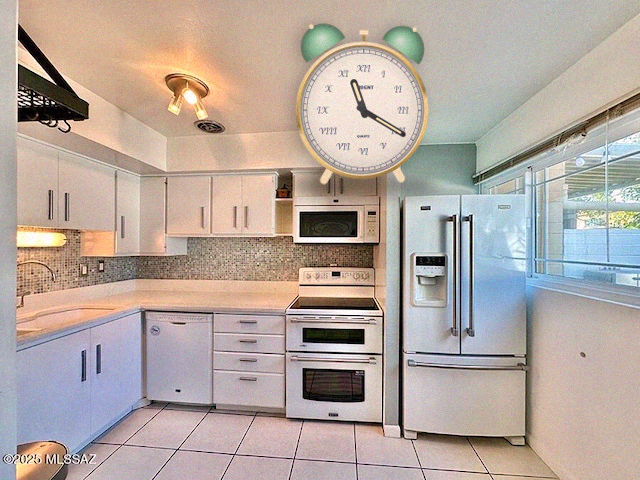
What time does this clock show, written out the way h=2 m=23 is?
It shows h=11 m=20
